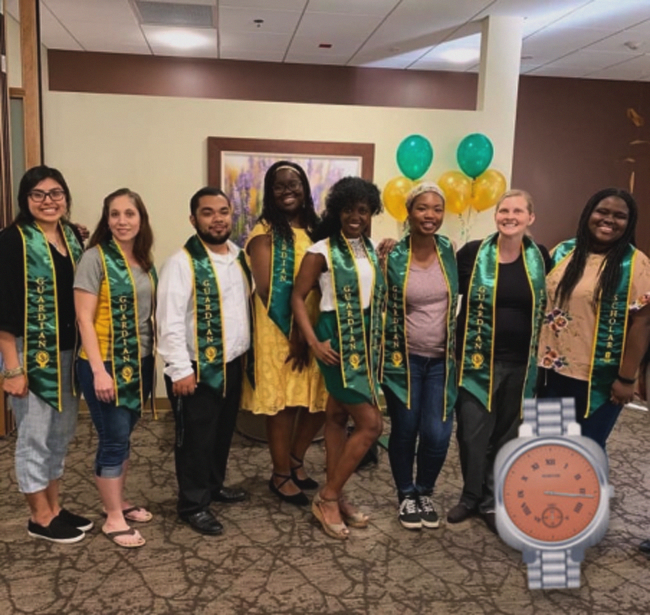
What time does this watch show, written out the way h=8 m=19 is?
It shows h=3 m=16
